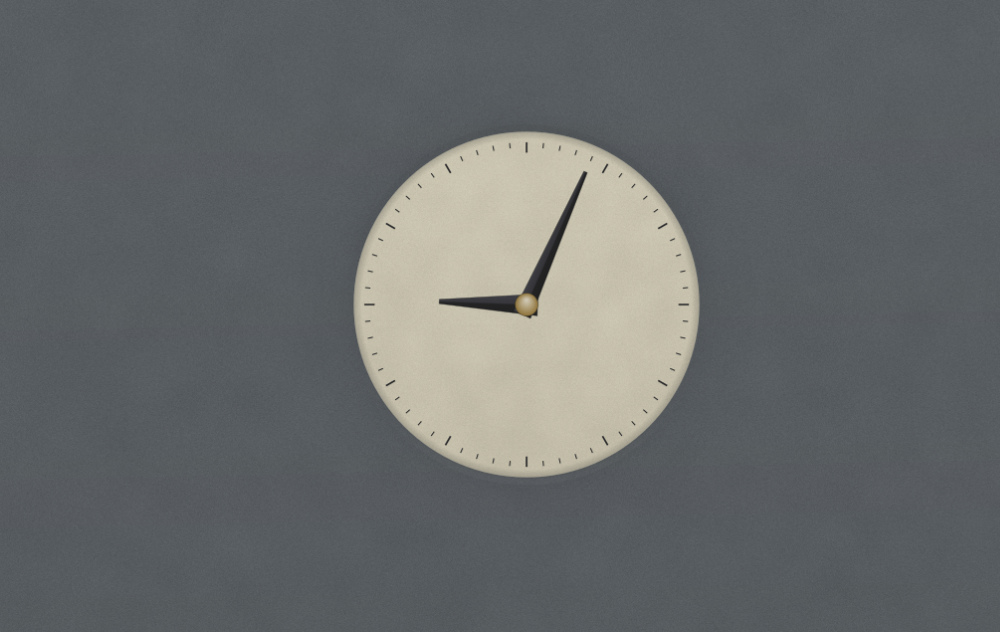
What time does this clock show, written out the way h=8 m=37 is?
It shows h=9 m=4
